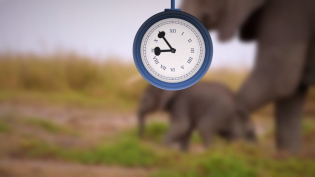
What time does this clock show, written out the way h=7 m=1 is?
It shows h=8 m=54
